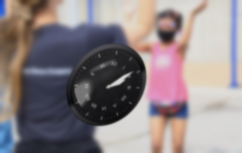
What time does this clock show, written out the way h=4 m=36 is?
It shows h=2 m=9
